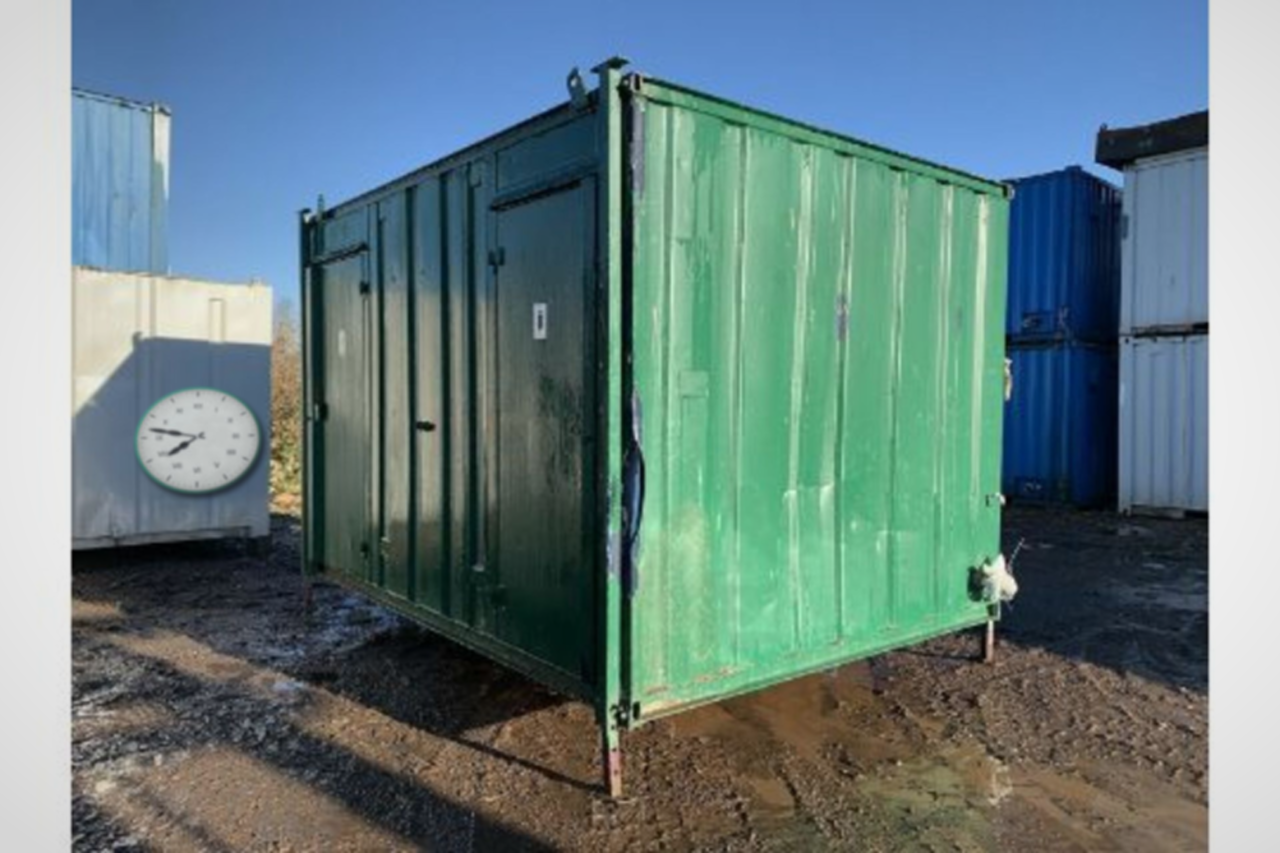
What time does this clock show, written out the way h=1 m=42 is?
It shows h=7 m=47
